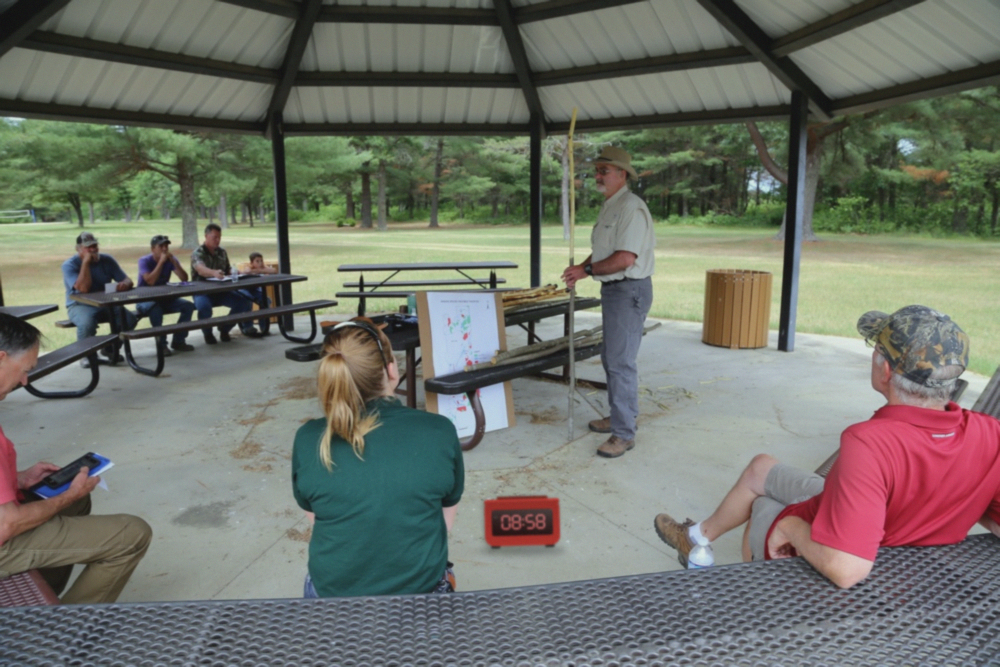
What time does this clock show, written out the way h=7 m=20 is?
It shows h=8 m=58
